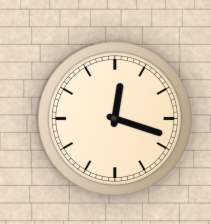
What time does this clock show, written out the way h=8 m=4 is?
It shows h=12 m=18
